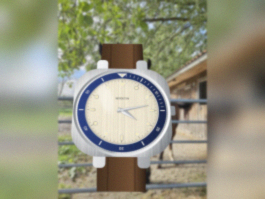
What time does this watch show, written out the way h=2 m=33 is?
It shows h=4 m=13
